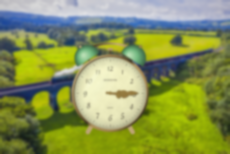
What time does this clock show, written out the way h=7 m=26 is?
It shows h=3 m=15
